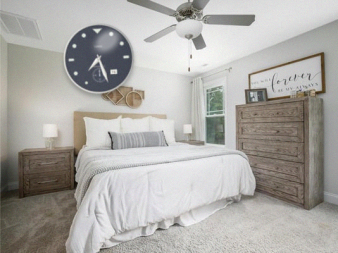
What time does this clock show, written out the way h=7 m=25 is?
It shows h=7 m=27
